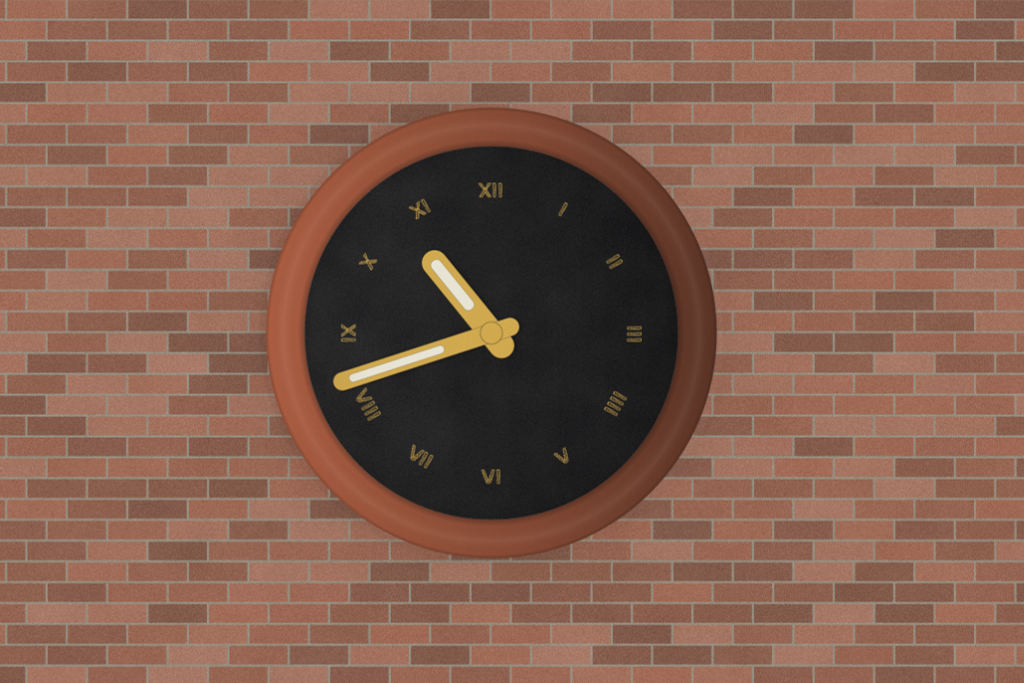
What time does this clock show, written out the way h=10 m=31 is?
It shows h=10 m=42
